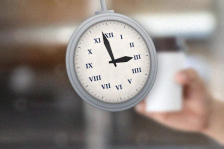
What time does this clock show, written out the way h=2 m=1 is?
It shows h=2 m=58
